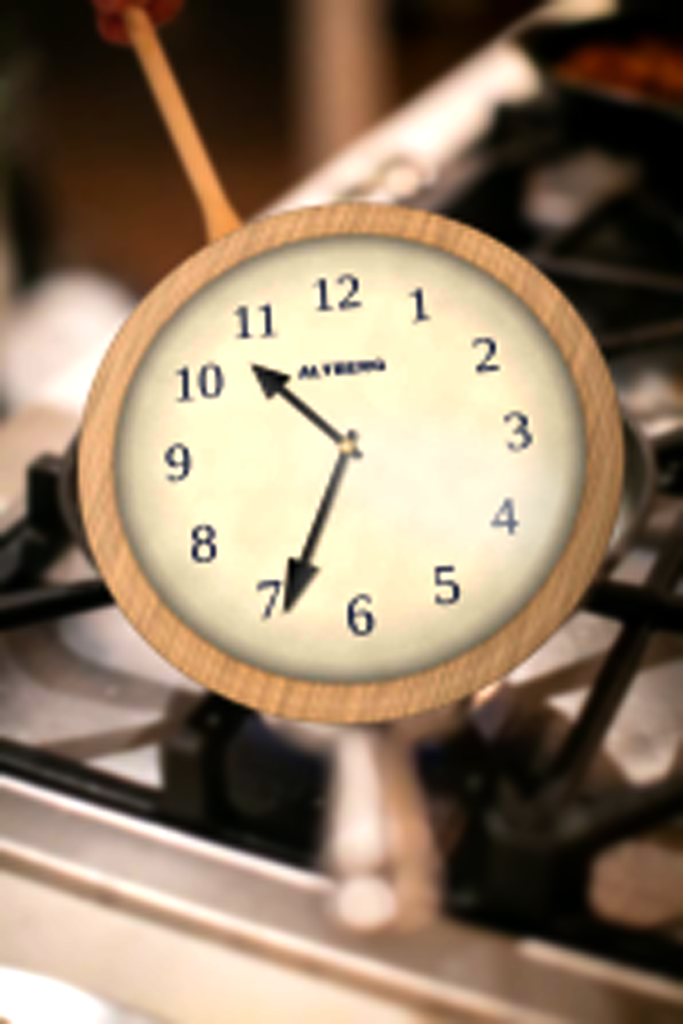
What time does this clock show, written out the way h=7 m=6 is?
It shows h=10 m=34
